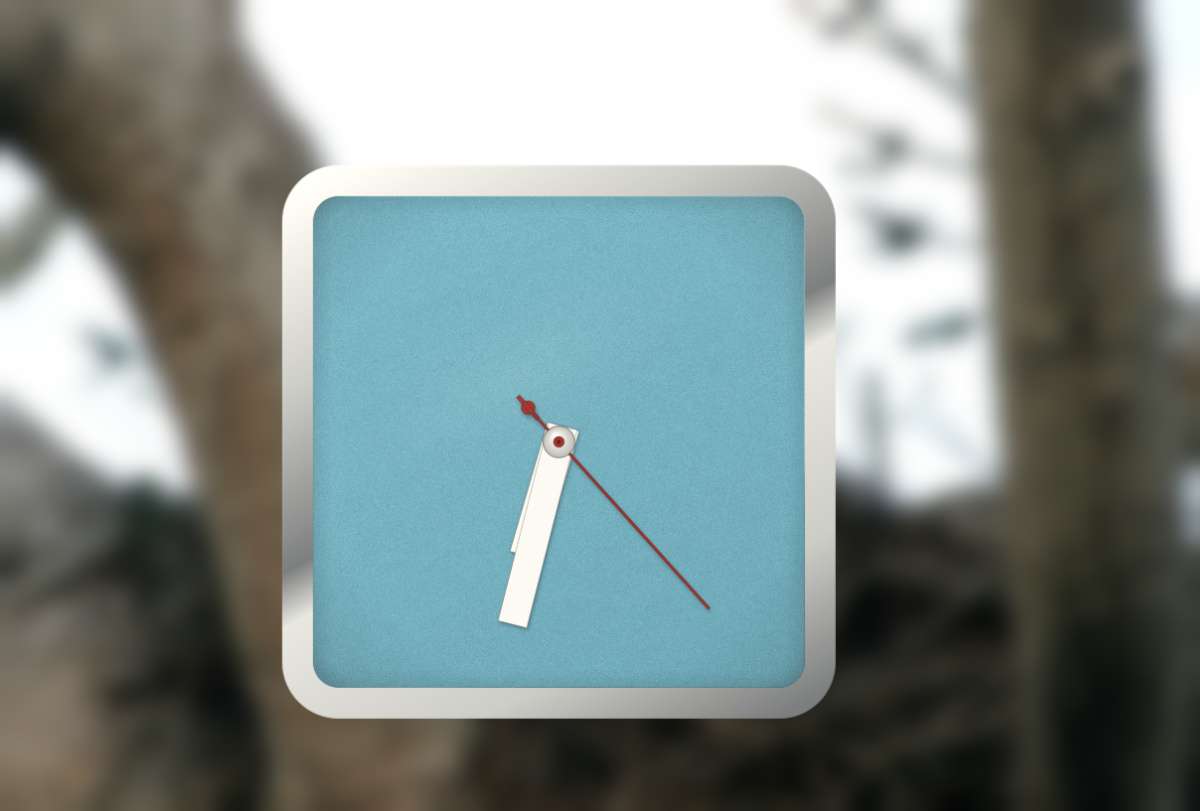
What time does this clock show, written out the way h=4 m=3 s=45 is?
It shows h=6 m=32 s=23
